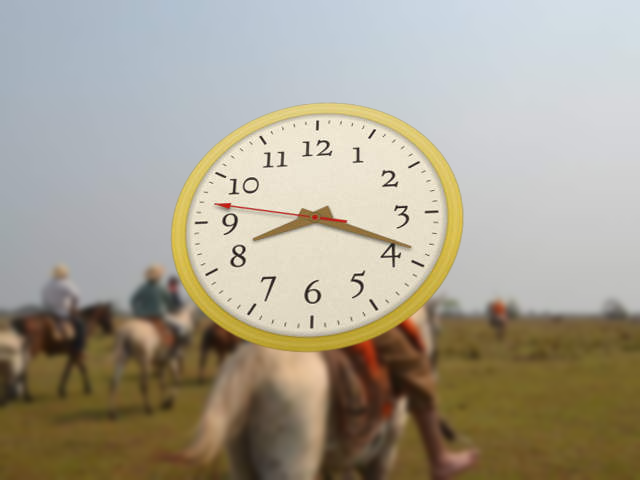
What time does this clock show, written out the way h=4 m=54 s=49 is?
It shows h=8 m=18 s=47
